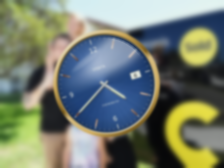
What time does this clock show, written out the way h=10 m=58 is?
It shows h=4 m=40
